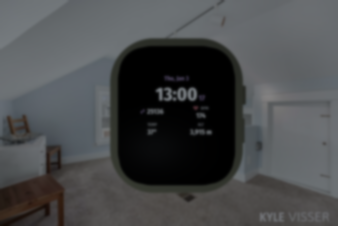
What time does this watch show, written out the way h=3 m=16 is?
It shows h=13 m=0
